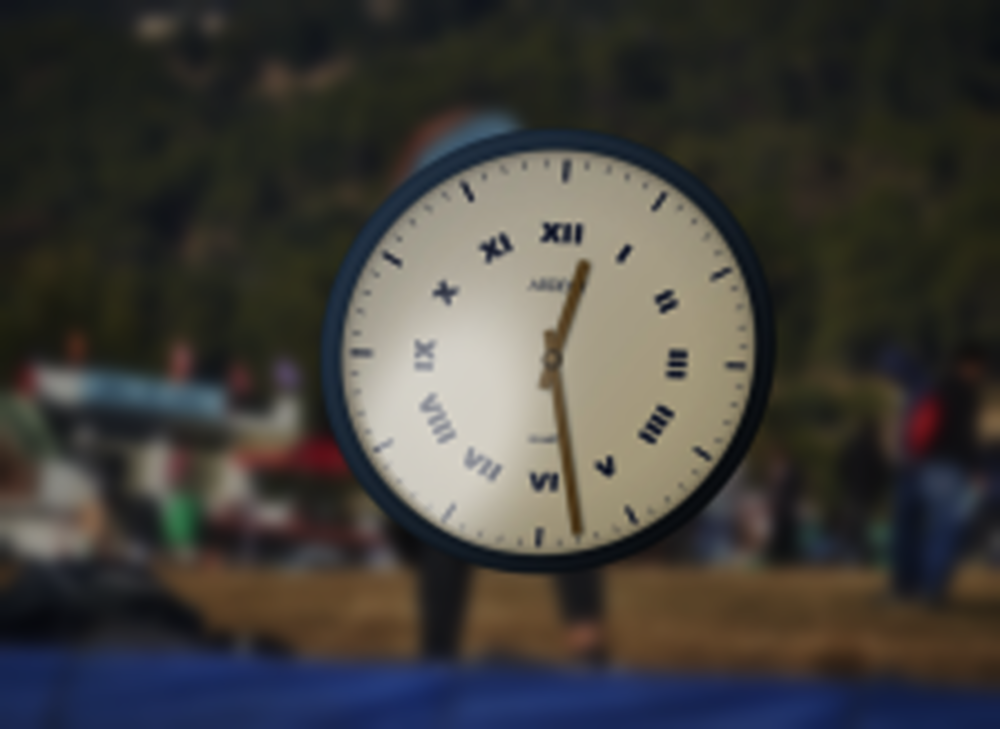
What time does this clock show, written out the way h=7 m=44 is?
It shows h=12 m=28
